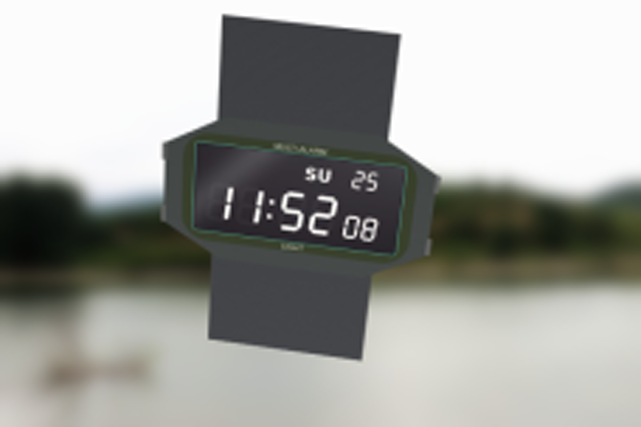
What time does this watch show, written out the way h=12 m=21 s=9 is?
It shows h=11 m=52 s=8
